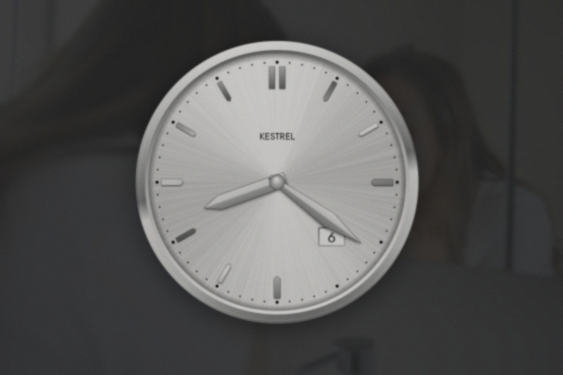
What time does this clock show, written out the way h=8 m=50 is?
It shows h=8 m=21
